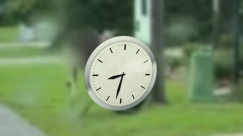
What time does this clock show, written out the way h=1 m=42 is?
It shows h=8 m=32
